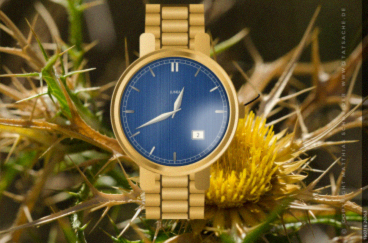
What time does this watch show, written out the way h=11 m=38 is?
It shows h=12 m=41
